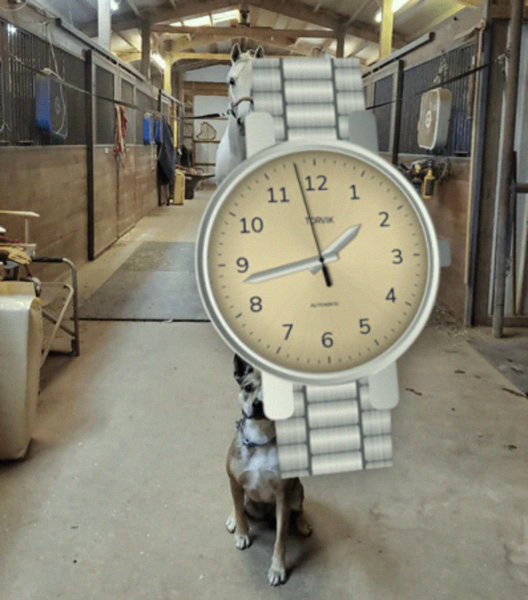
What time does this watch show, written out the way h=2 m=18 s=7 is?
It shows h=1 m=42 s=58
